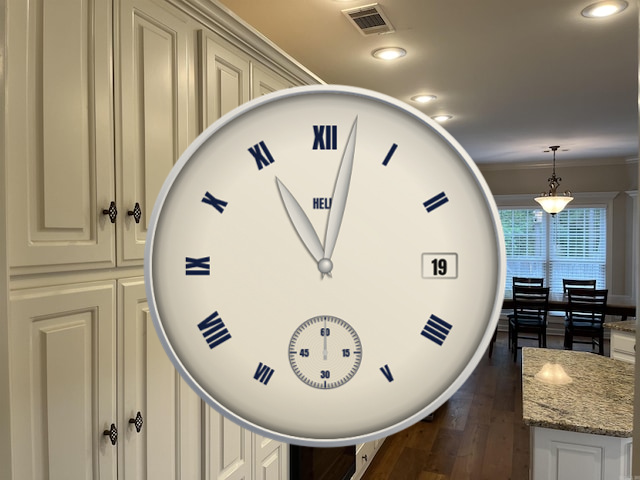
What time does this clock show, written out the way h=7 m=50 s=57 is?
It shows h=11 m=2 s=0
